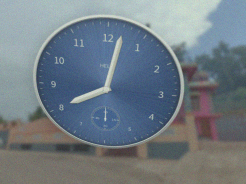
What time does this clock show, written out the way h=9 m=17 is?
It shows h=8 m=2
